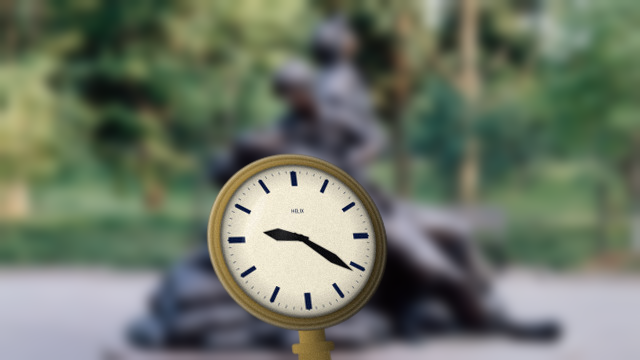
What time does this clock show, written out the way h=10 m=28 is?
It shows h=9 m=21
